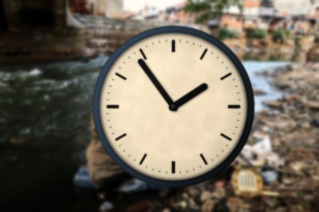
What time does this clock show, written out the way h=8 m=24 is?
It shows h=1 m=54
